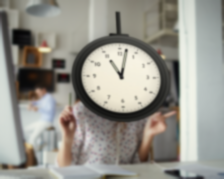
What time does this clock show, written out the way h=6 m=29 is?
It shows h=11 m=2
